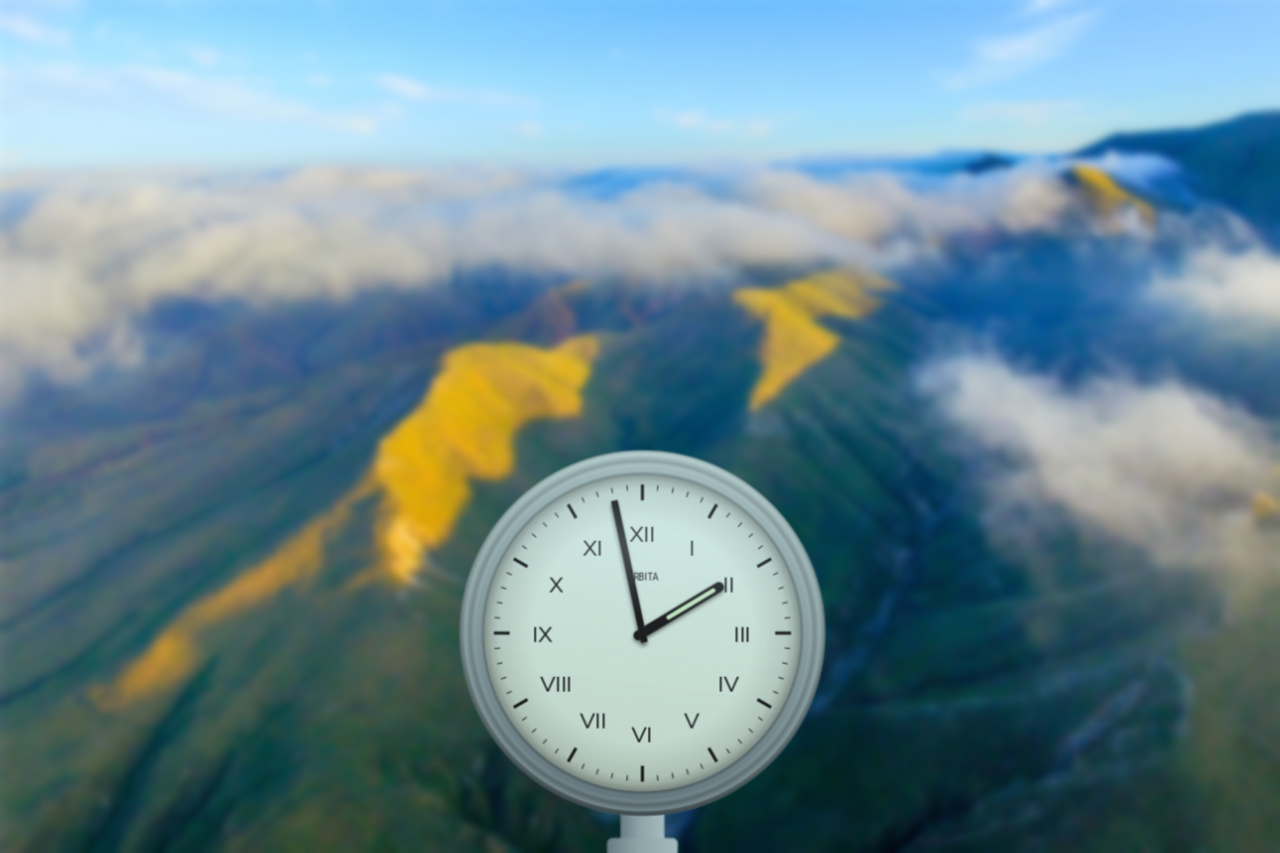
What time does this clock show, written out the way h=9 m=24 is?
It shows h=1 m=58
